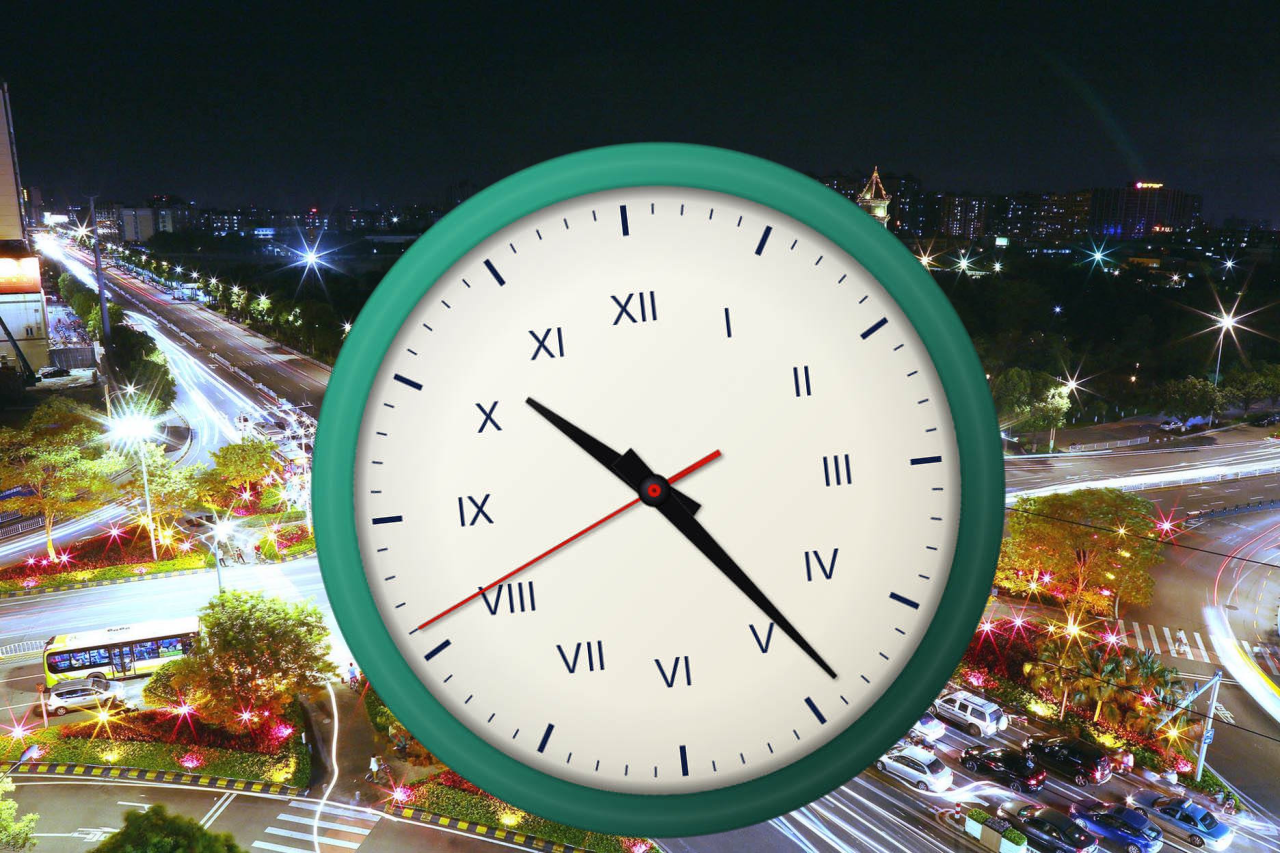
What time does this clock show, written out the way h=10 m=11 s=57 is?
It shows h=10 m=23 s=41
